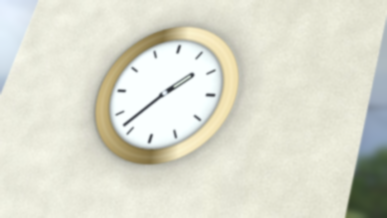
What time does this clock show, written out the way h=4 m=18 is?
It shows h=1 m=37
